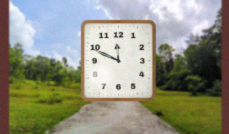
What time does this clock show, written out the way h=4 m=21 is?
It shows h=11 m=49
